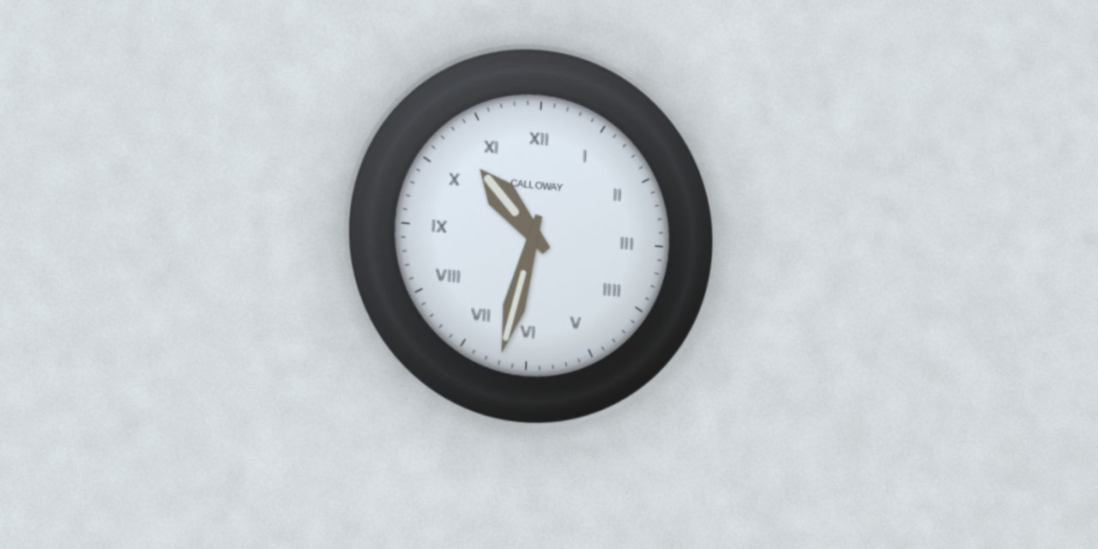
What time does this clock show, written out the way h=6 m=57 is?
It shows h=10 m=32
